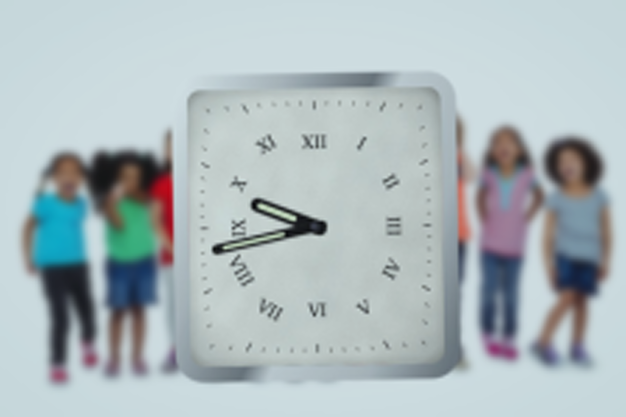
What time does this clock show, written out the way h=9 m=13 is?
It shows h=9 m=43
